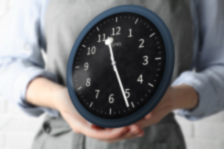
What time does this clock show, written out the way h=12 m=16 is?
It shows h=11 m=26
